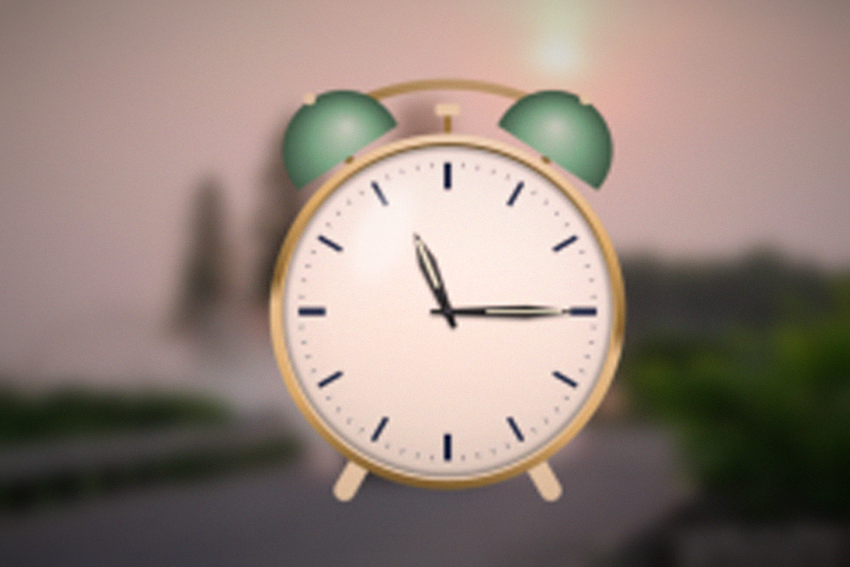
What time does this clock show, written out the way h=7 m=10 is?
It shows h=11 m=15
